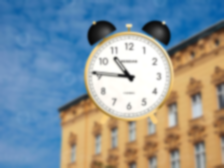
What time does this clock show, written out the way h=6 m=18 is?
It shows h=10 m=46
